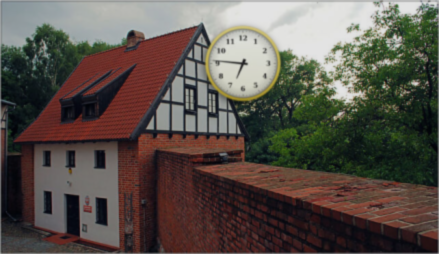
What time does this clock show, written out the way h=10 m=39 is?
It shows h=6 m=46
